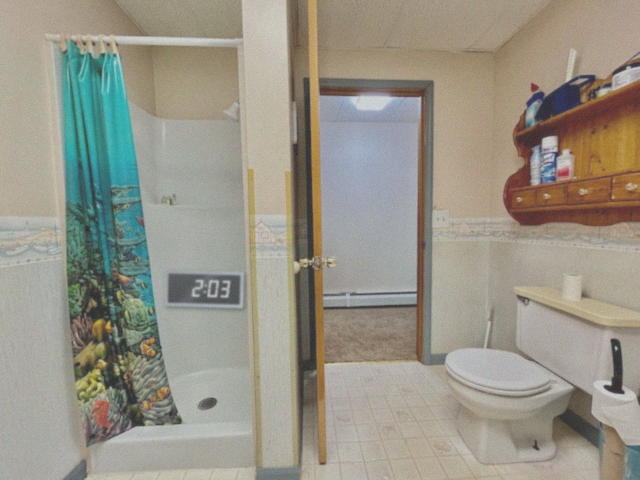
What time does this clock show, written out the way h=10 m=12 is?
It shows h=2 m=3
